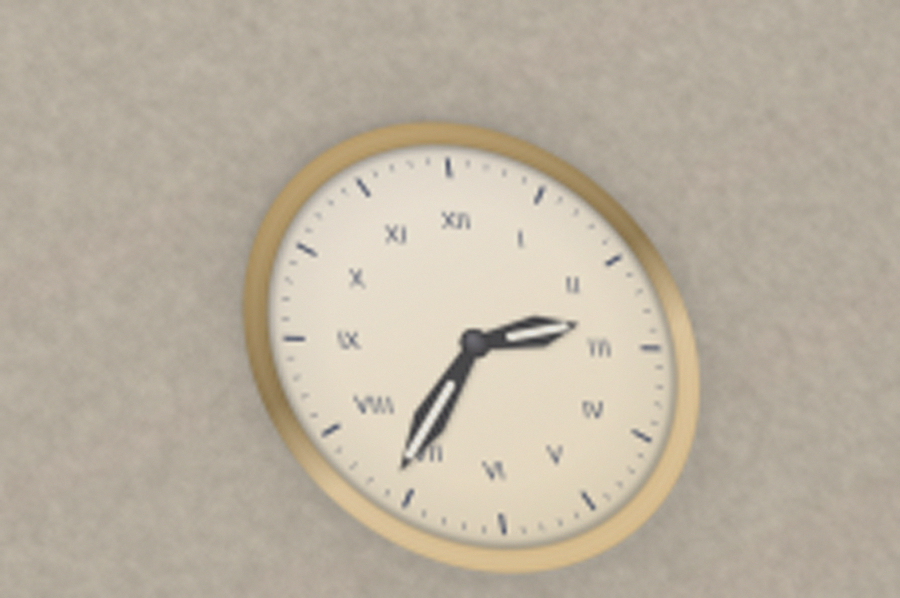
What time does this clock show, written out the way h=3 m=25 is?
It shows h=2 m=36
